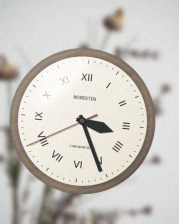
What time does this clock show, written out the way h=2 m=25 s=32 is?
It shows h=3 m=25 s=40
